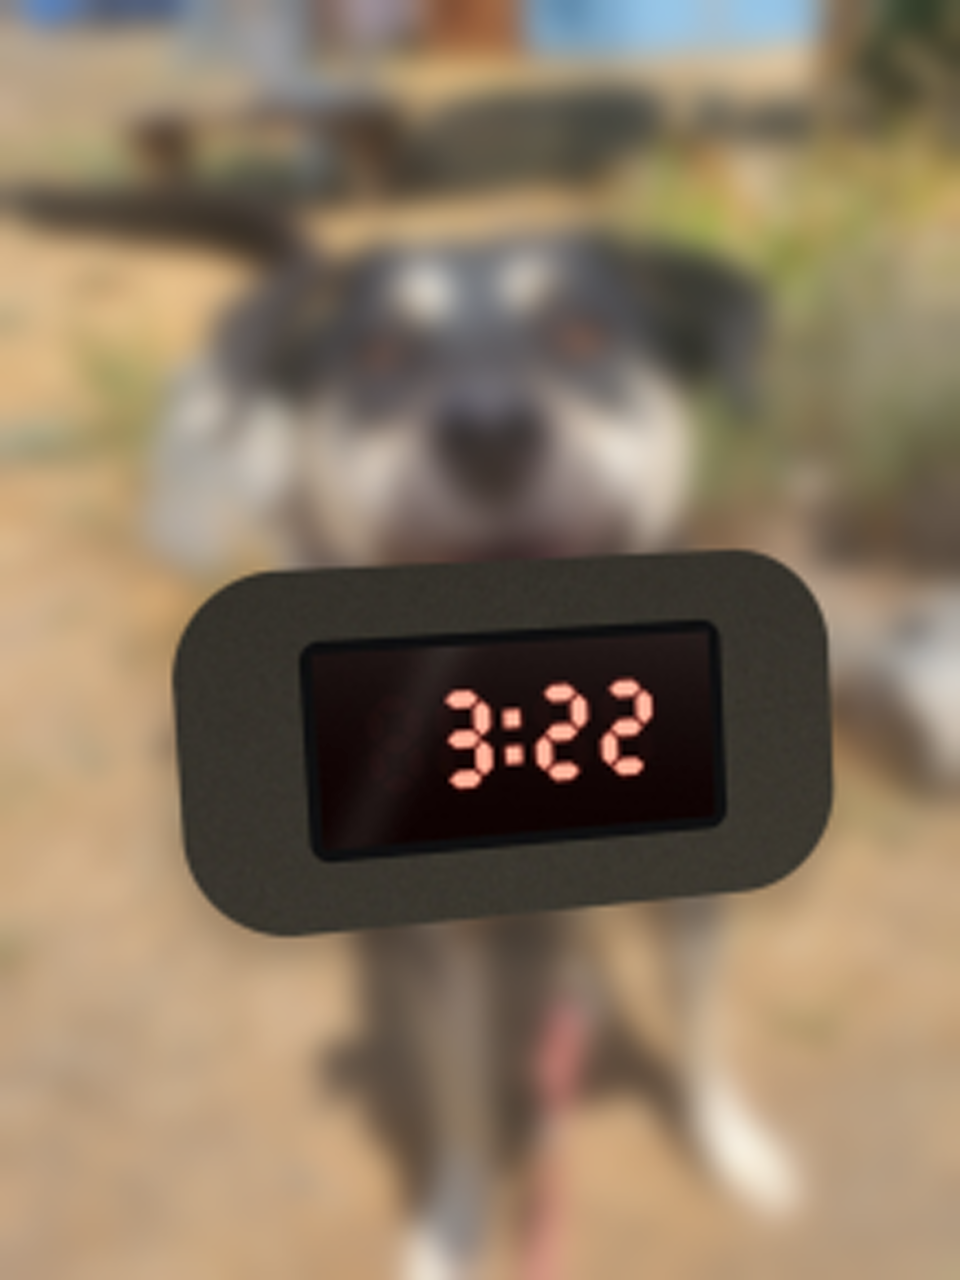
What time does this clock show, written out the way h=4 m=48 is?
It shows h=3 m=22
